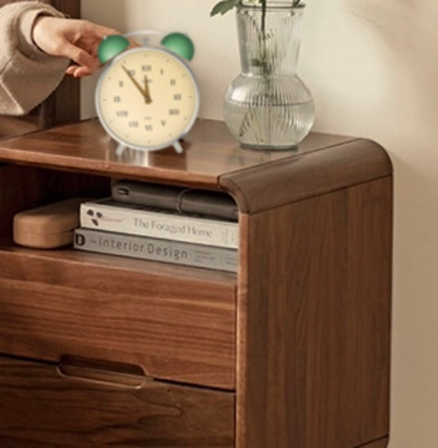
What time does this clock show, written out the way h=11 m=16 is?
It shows h=11 m=54
